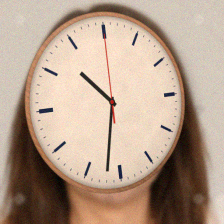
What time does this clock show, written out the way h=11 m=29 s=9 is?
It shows h=10 m=32 s=0
